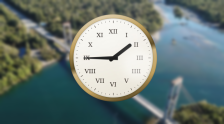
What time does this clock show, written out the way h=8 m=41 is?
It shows h=1 m=45
